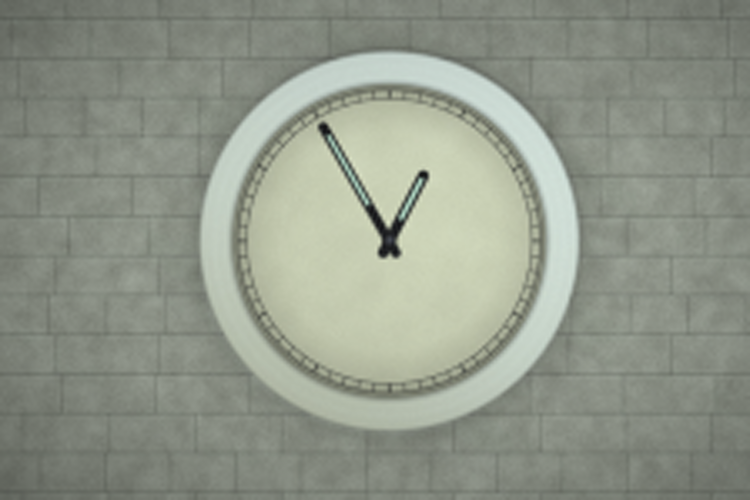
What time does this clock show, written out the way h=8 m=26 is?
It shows h=12 m=55
